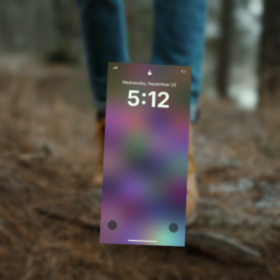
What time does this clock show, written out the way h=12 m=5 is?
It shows h=5 m=12
